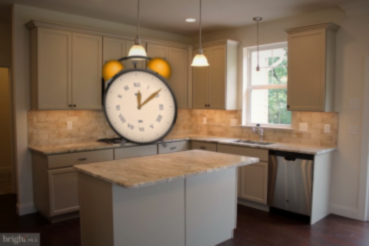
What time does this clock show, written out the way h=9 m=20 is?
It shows h=12 m=9
